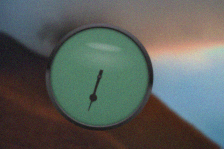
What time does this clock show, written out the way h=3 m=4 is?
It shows h=6 m=33
